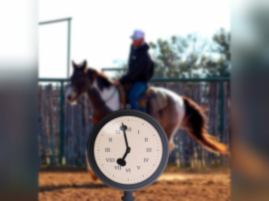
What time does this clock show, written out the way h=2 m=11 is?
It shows h=6 m=58
